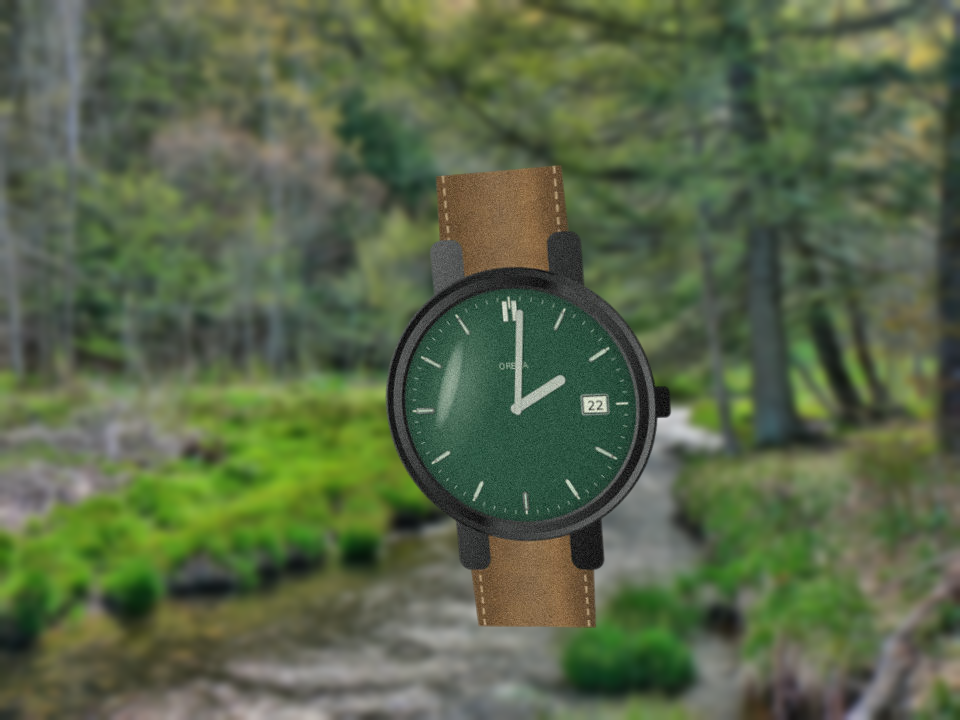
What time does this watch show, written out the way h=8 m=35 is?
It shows h=2 m=1
